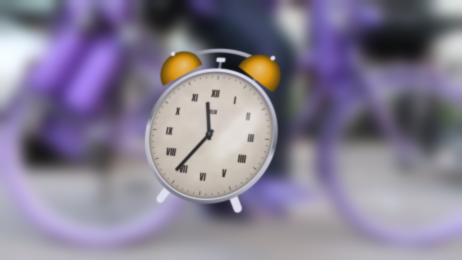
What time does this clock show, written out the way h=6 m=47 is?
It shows h=11 m=36
